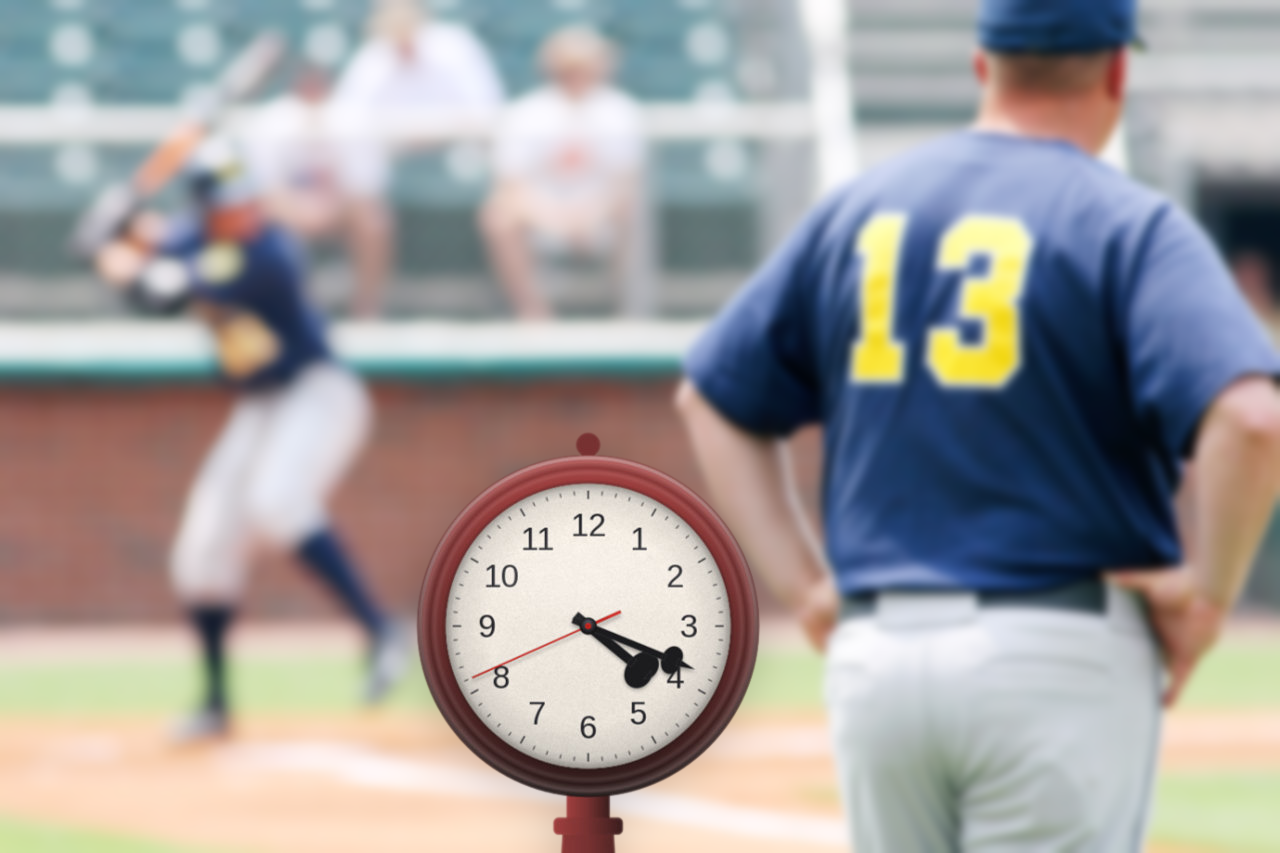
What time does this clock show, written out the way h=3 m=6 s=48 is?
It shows h=4 m=18 s=41
